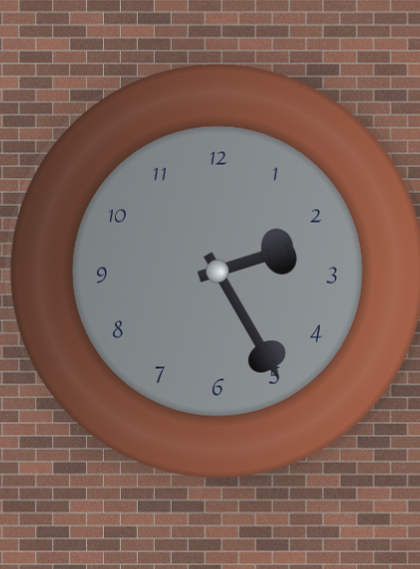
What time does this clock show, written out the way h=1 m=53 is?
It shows h=2 m=25
